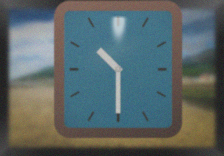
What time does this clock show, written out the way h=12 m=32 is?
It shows h=10 m=30
